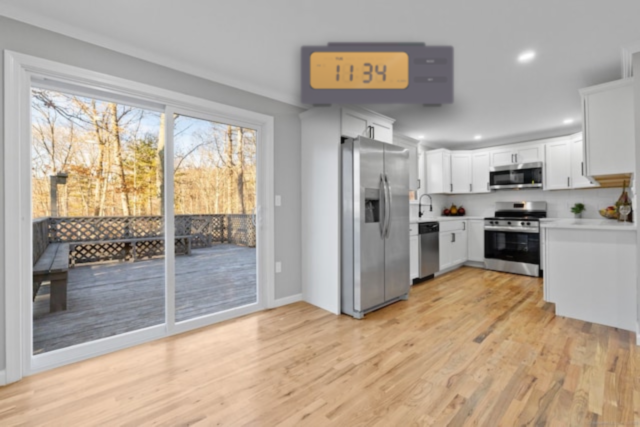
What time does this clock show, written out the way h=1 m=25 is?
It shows h=11 m=34
